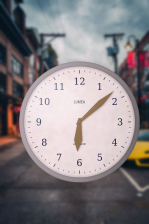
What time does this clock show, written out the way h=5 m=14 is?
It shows h=6 m=8
